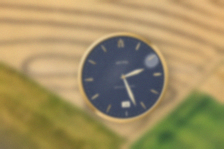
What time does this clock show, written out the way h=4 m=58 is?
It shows h=2 m=27
